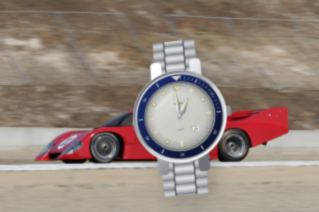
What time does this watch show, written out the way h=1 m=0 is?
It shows h=12 m=59
